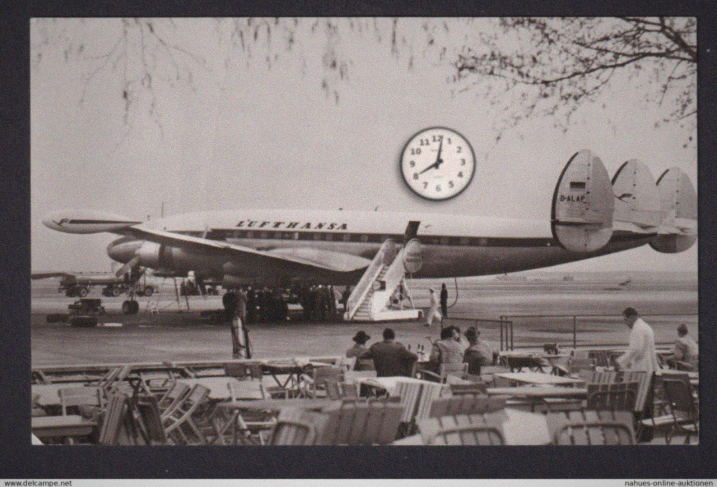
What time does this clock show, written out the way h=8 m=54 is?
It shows h=8 m=2
